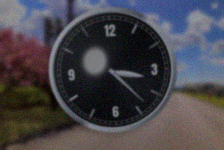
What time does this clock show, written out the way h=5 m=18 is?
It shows h=3 m=23
